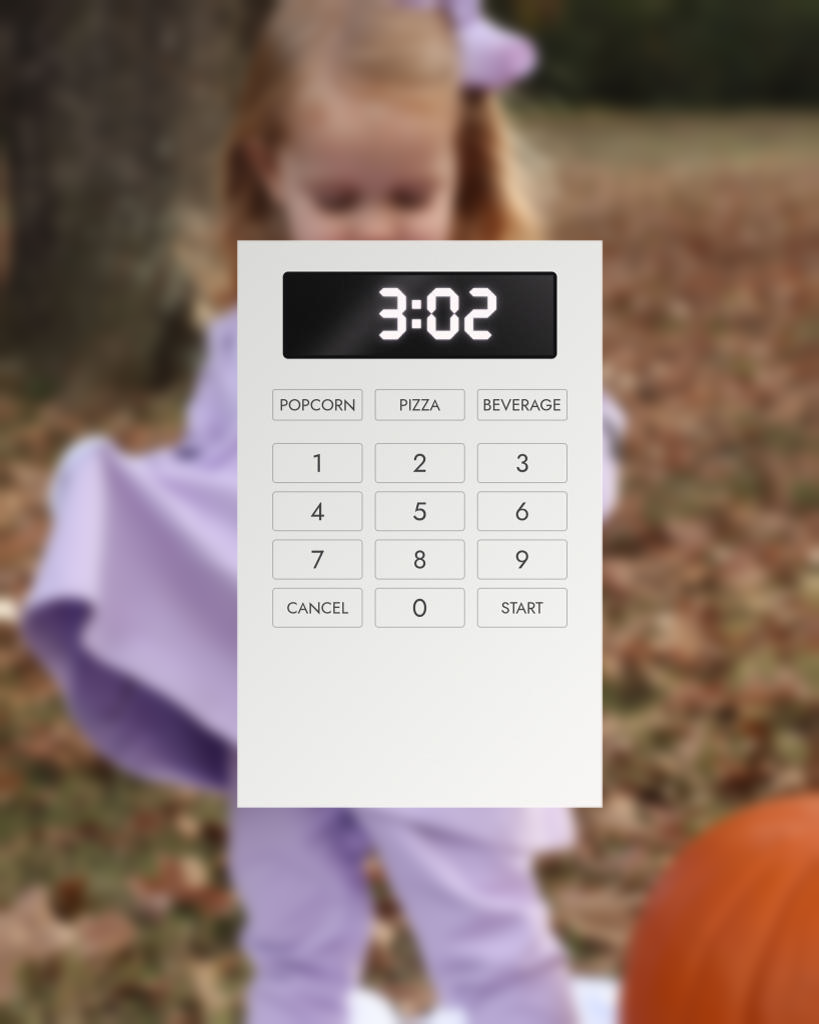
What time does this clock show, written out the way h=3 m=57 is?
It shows h=3 m=2
